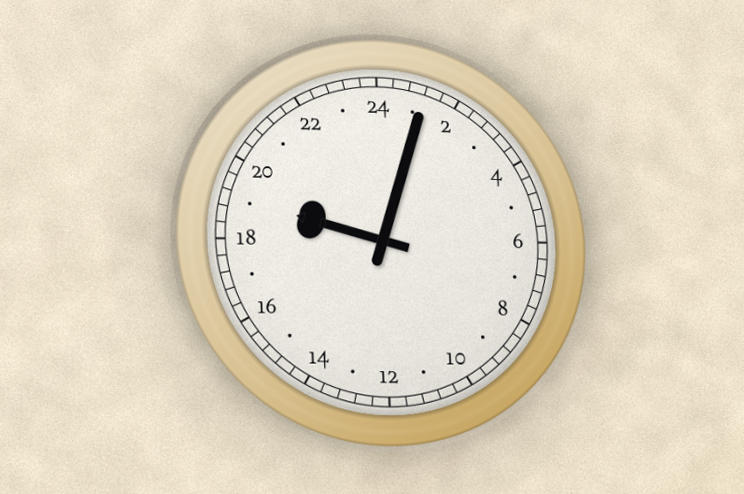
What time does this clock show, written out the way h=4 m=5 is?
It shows h=19 m=3
